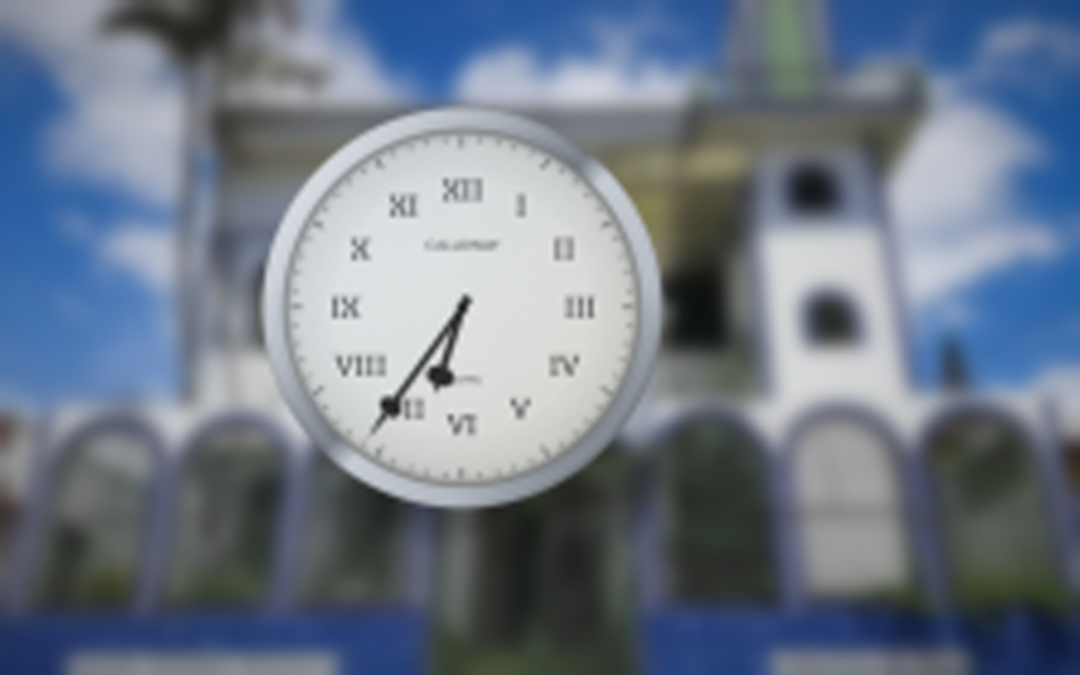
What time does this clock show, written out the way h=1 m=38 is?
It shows h=6 m=36
